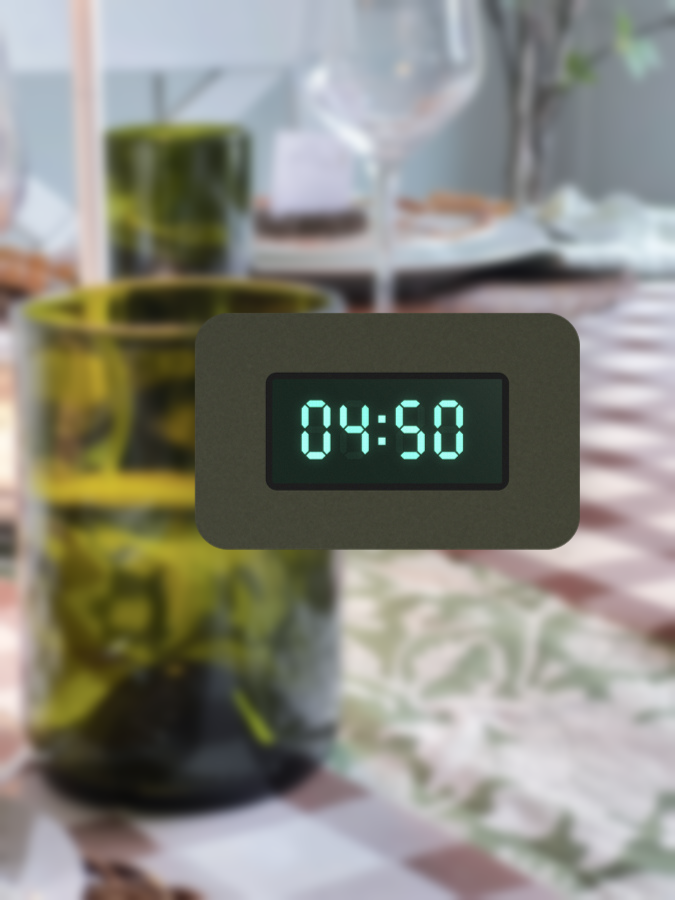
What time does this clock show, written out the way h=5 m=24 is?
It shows h=4 m=50
